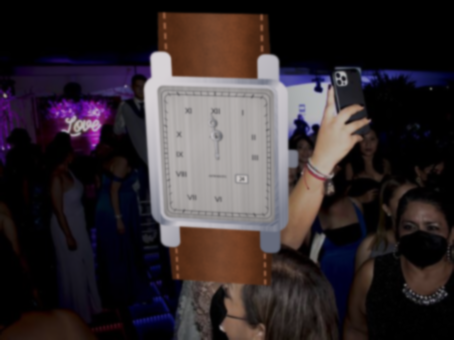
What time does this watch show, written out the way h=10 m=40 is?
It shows h=11 m=59
